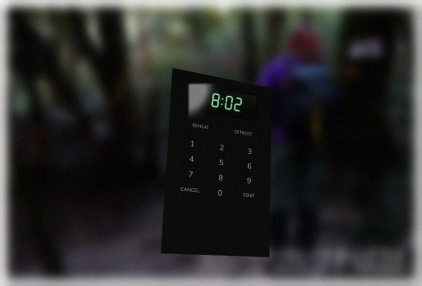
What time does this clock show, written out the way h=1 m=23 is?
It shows h=8 m=2
